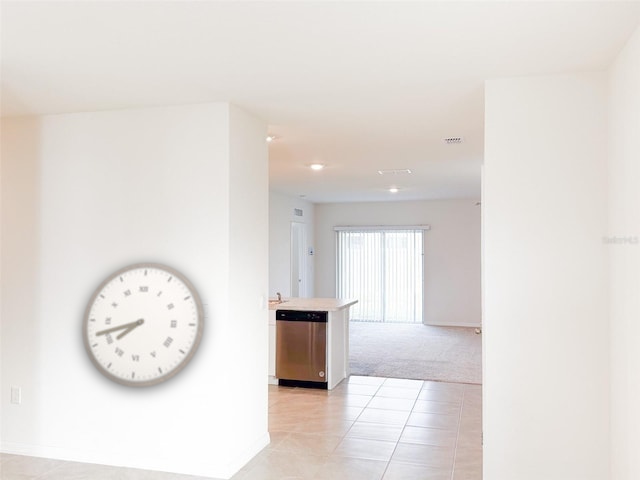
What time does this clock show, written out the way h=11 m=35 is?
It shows h=7 m=42
